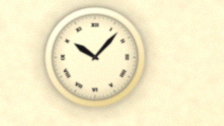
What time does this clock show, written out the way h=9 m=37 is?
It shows h=10 m=7
